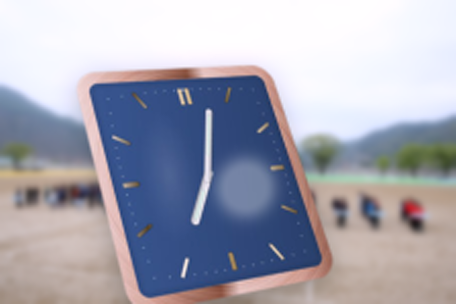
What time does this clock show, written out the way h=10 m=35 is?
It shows h=7 m=3
